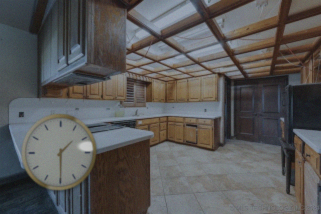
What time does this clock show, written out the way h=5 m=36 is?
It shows h=1 m=30
